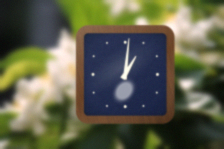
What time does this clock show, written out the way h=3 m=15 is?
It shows h=1 m=1
